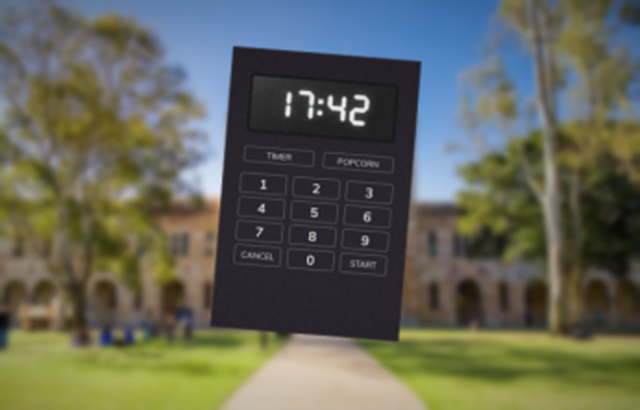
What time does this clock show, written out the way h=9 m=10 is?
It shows h=17 m=42
